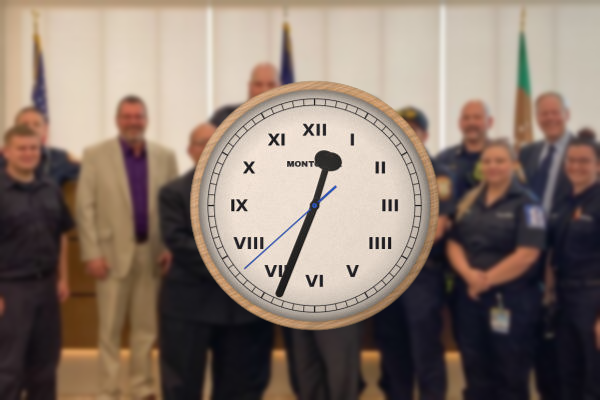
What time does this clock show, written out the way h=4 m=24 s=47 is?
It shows h=12 m=33 s=38
